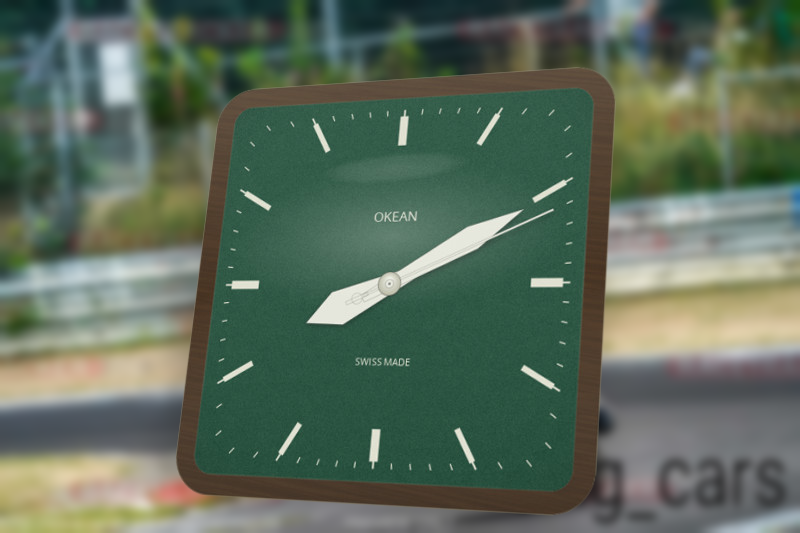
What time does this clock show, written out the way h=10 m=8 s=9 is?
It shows h=8 m=10 s=11
